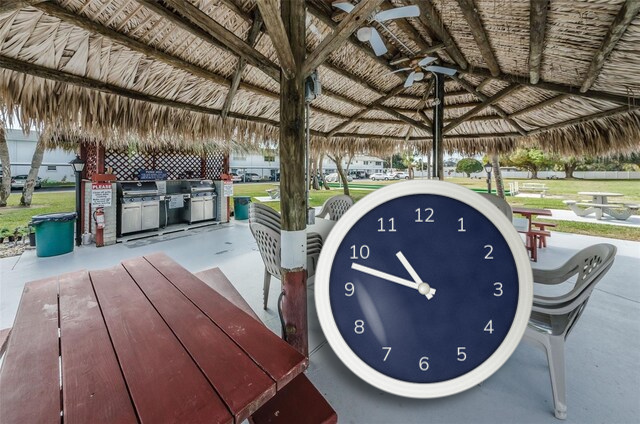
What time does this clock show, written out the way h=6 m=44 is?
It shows h=10 m=48
